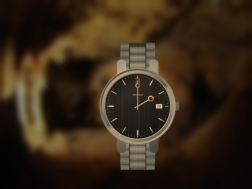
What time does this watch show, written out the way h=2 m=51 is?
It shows h=2 m=0
